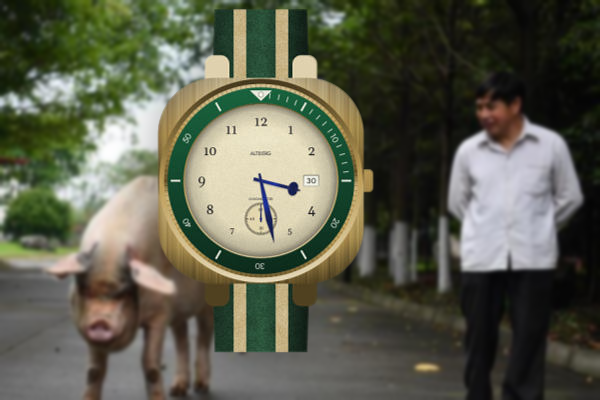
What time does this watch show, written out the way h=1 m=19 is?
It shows h=3 m=28
